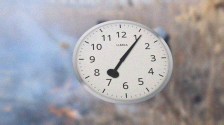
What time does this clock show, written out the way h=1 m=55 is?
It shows h=7 m=6
